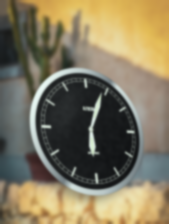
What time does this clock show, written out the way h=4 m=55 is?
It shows h=6 m=4
